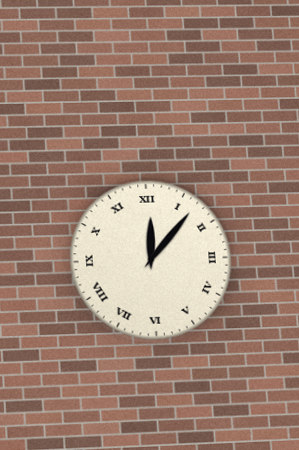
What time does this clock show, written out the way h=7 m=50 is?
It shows h=12 m=7
